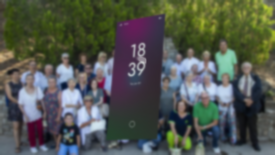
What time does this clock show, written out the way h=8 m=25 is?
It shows h=18 m=39
